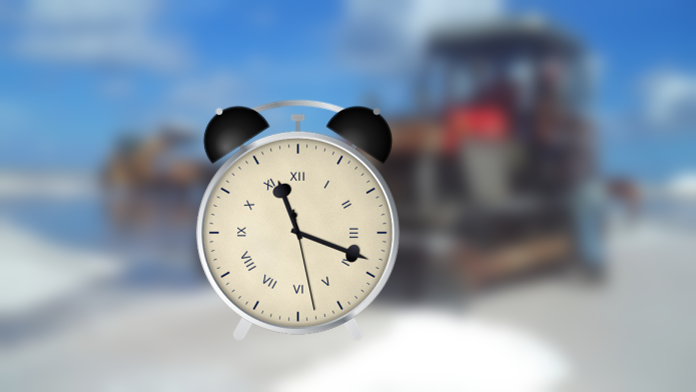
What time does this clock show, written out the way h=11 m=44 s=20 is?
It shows h=11 m=18 s=28
